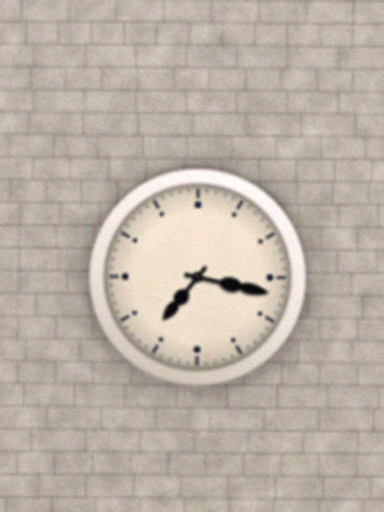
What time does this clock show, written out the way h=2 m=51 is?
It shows h=7 m=17
